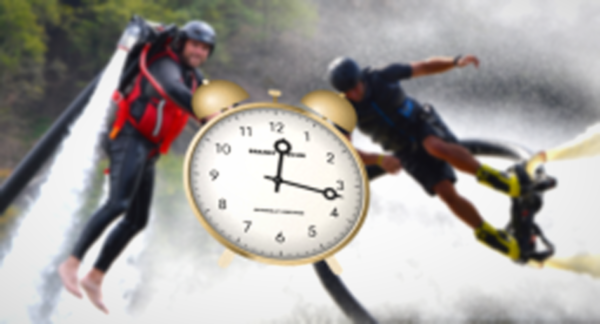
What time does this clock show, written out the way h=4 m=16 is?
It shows h=12 m=17
